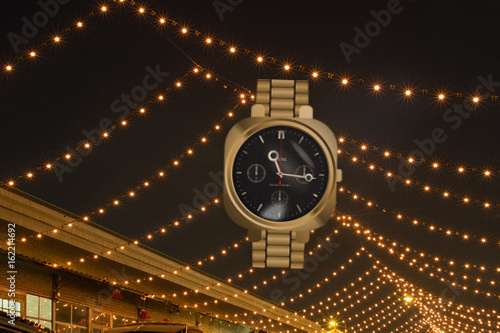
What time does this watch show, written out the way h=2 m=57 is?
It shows h=11 m=16
